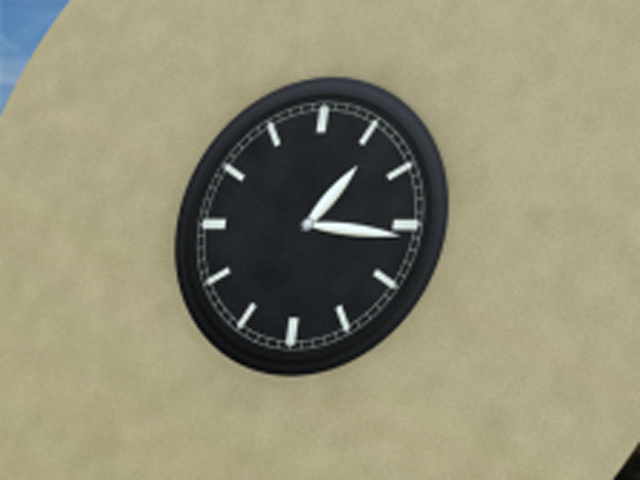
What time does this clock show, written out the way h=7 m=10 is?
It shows h=1 m=16
